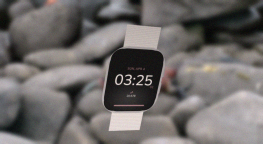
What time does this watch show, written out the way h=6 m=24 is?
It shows h=3 m=25
